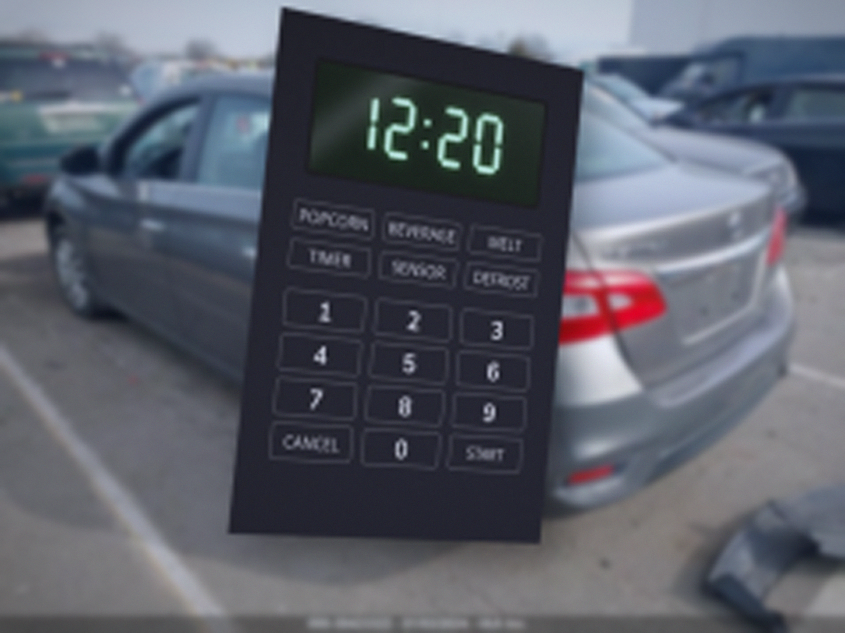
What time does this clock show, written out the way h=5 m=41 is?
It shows h=12 m=20
